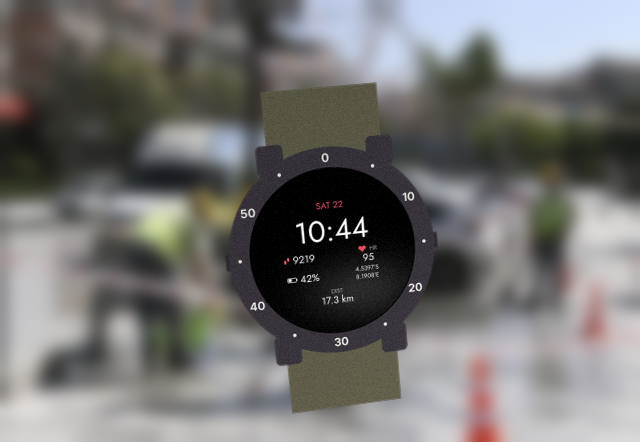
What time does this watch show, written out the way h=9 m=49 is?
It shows h=10 m=44
